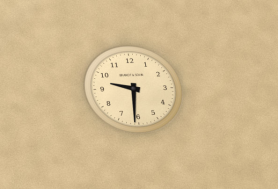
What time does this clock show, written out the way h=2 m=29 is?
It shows h=9 m=31
